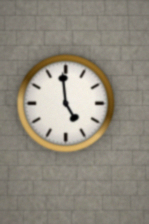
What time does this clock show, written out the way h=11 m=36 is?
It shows h=4 m=59
